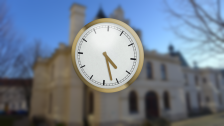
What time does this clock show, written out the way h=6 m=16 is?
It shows h=4 m=27
